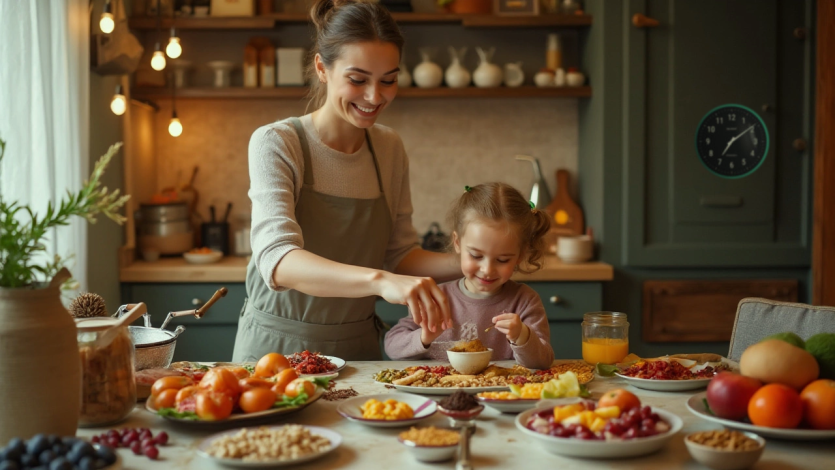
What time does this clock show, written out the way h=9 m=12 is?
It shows h=7 m=9
